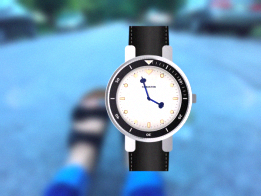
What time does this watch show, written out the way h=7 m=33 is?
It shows h=3 m=57
